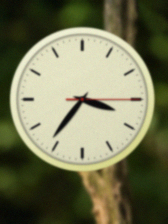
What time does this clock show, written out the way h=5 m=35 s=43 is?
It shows h=3 m=36 s=15
